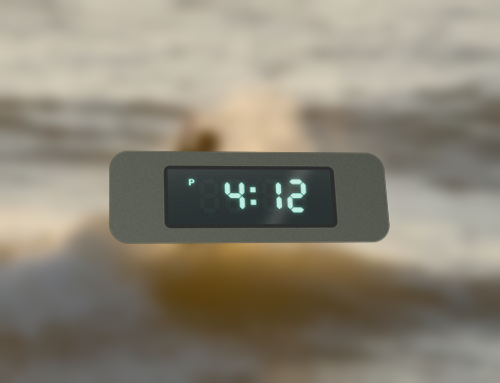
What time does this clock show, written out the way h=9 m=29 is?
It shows h=4 m=12
